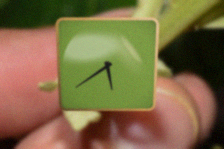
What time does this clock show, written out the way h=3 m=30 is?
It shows h=5 m=39
